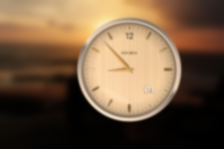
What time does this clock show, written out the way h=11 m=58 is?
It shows h=8 m=53
